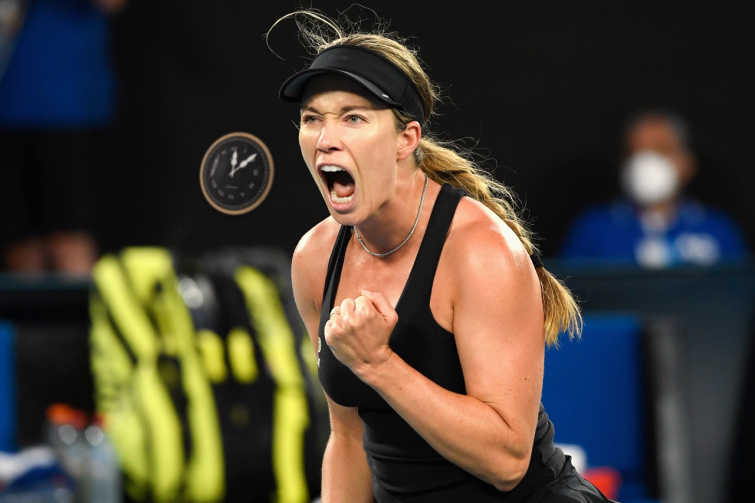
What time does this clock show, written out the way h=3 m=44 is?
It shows h=12 m=9
